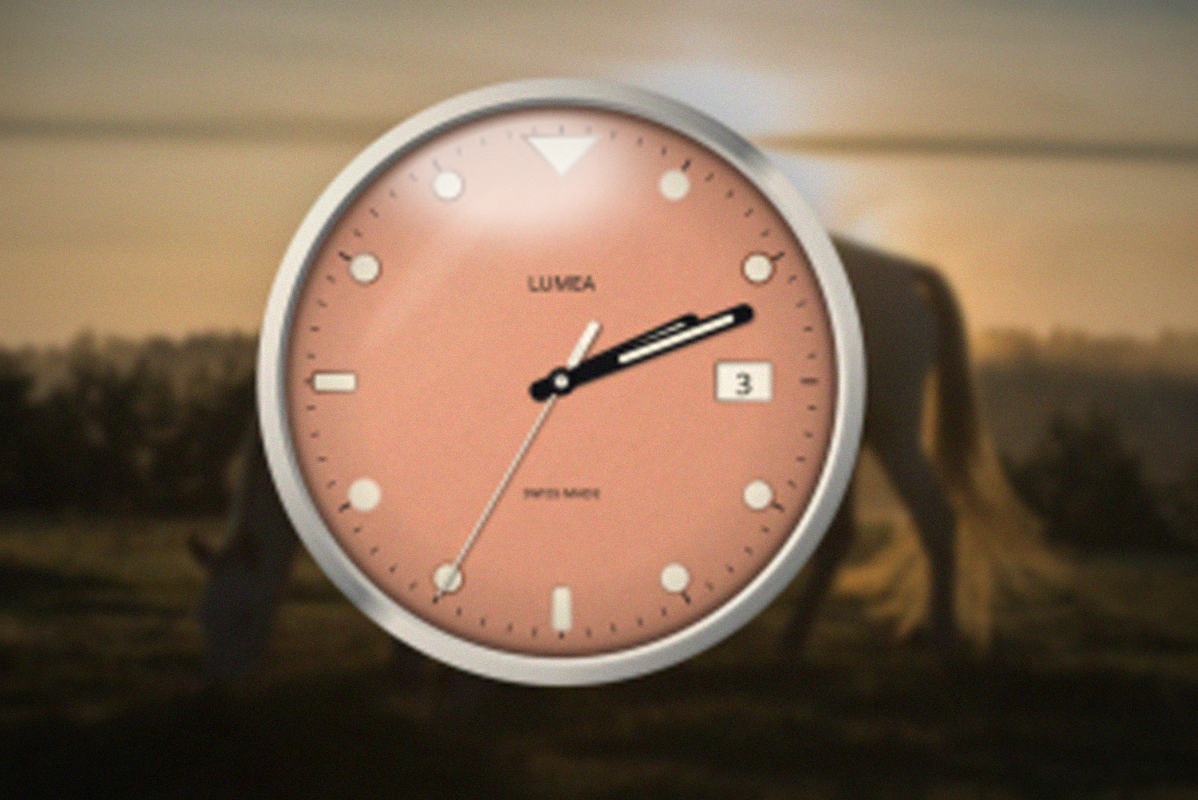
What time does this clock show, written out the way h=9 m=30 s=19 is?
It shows h=2 m=11 s=35
